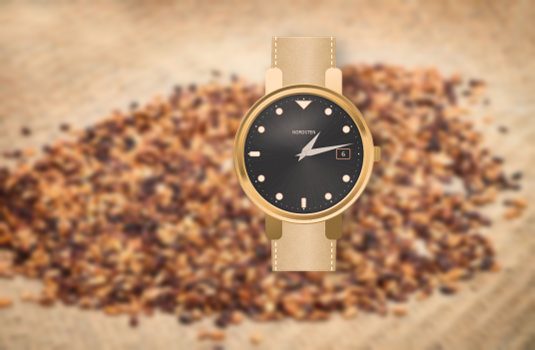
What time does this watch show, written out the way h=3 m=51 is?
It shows h=1 m=13
